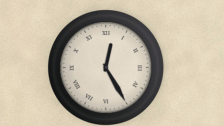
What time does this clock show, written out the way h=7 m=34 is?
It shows h=12 m=25
